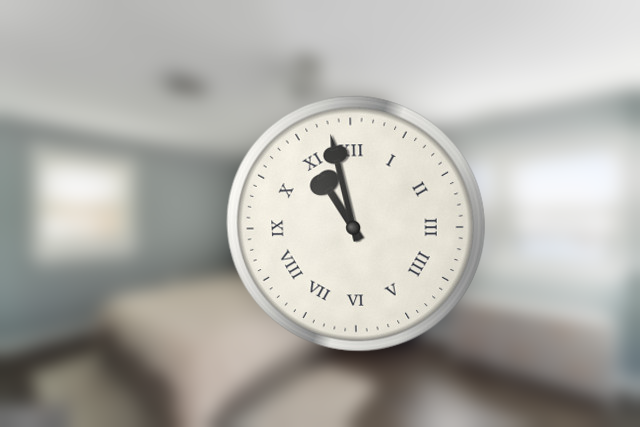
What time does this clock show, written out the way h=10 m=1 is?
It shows h=10 m=58
